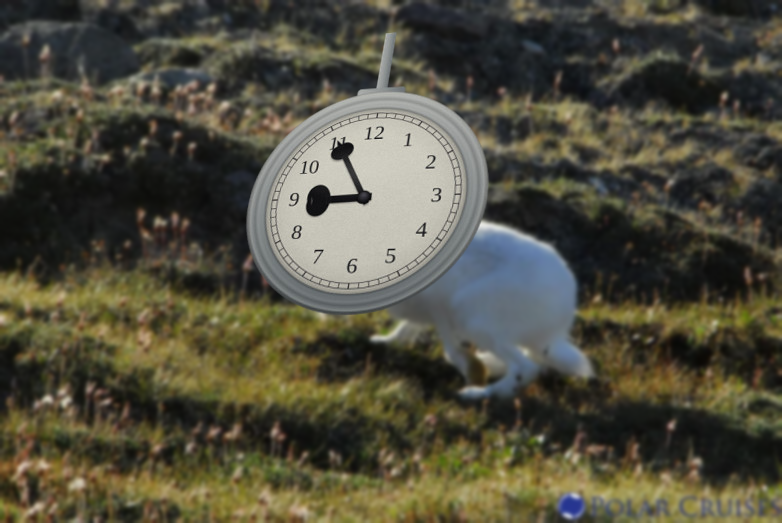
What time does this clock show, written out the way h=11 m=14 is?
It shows h=8 m=55
